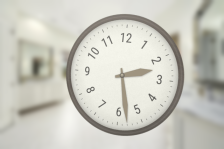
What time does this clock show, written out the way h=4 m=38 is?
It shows h=2 m=28
